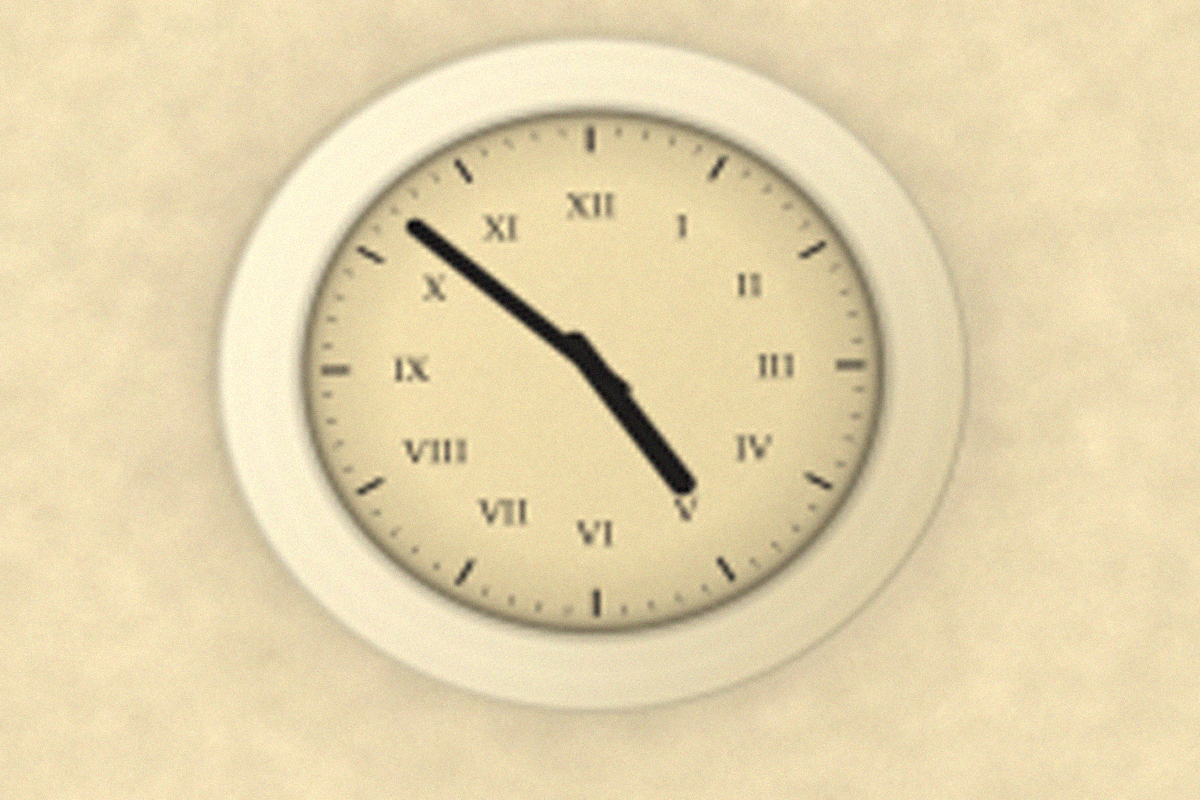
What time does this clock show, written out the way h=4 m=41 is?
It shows h=4 m=52
